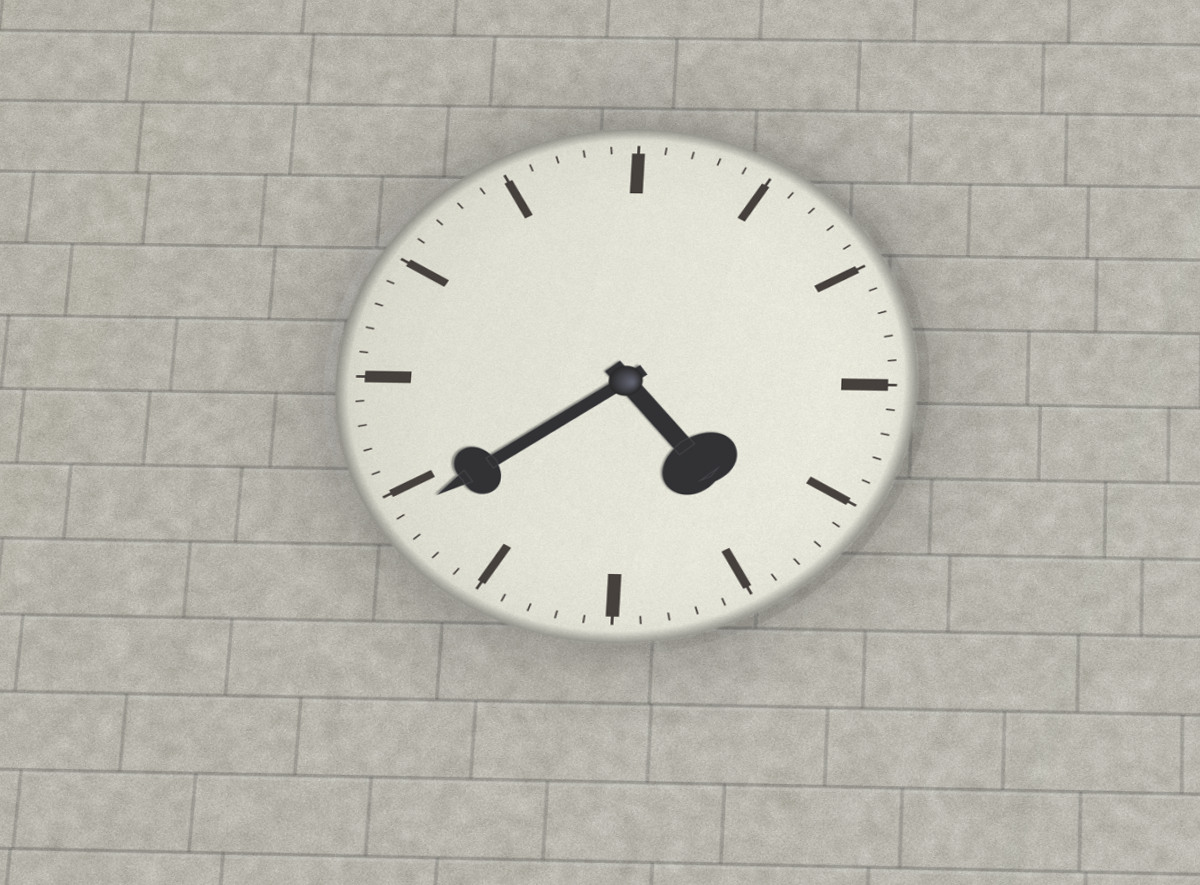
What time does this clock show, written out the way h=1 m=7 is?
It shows h=4 m=39
